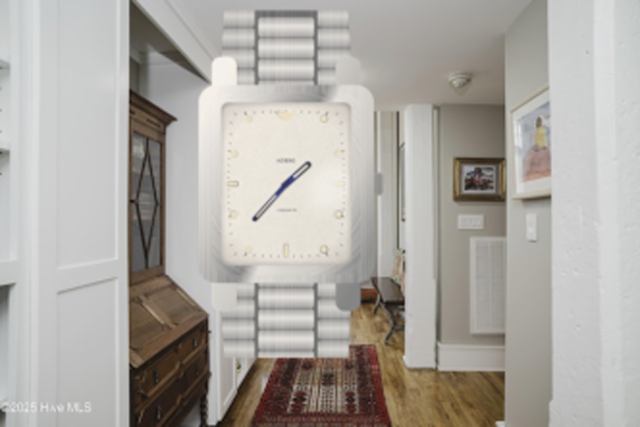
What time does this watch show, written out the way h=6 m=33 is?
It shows h=1 m=37
